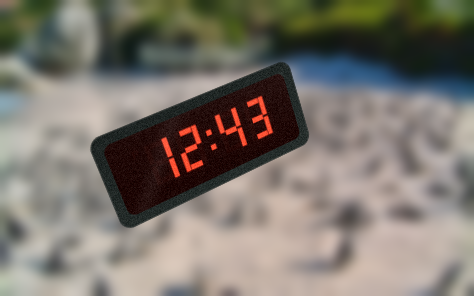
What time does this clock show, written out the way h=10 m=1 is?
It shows h=12 m=43
